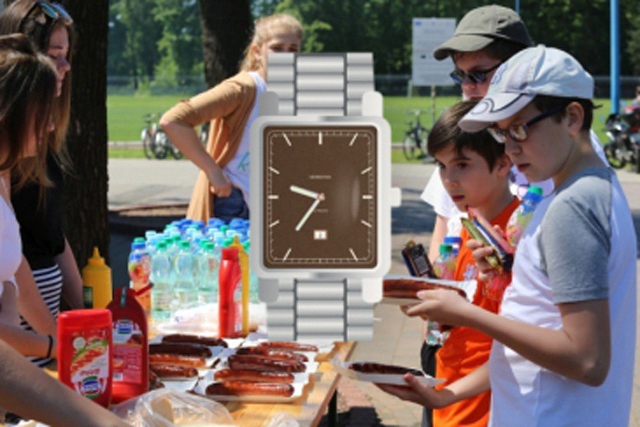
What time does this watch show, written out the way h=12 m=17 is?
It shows h=9 m=36
